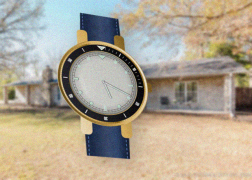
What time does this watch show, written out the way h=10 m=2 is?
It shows h=5 m=19
